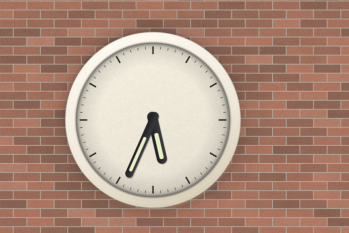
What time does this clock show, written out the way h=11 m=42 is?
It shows h=5 m=34
